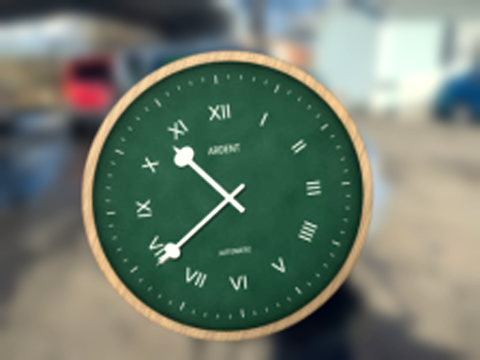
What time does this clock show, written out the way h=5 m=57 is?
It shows h=10 m=39
